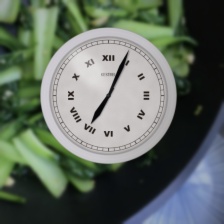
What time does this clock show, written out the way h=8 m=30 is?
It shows h=7 m=4
